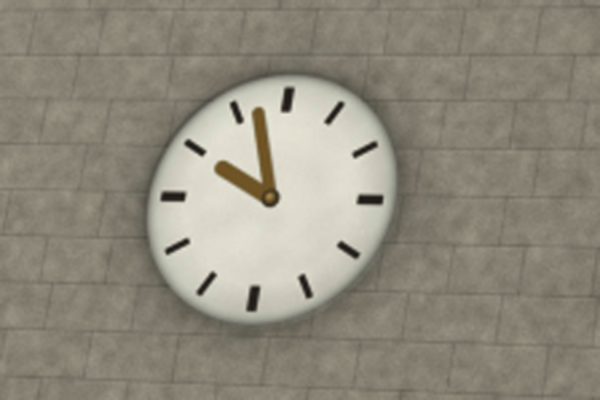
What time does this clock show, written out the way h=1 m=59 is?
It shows h=9 m=57
